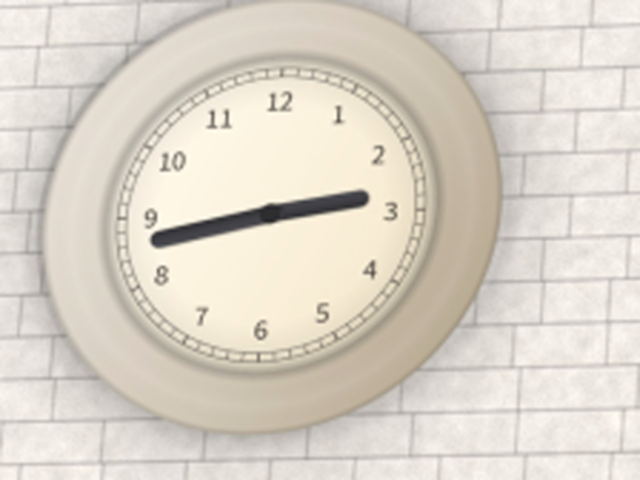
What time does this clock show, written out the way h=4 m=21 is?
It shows h=2 m=43
